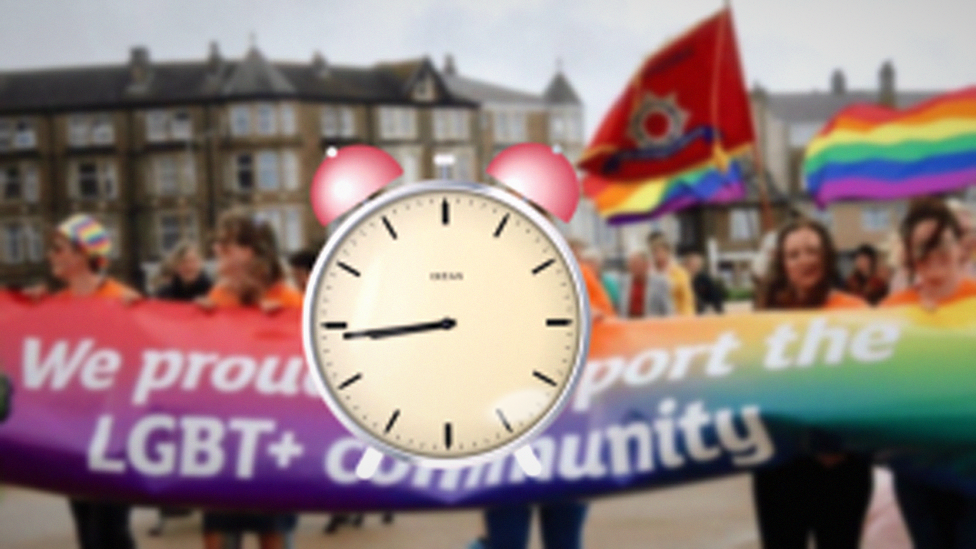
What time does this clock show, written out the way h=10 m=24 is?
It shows h=8 m=44
